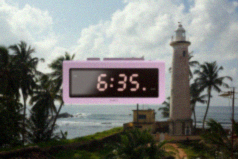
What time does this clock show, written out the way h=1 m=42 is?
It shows h=6 m=35
